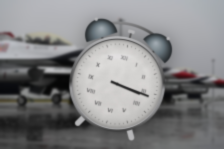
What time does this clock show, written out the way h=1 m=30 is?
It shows h=3 m=16
